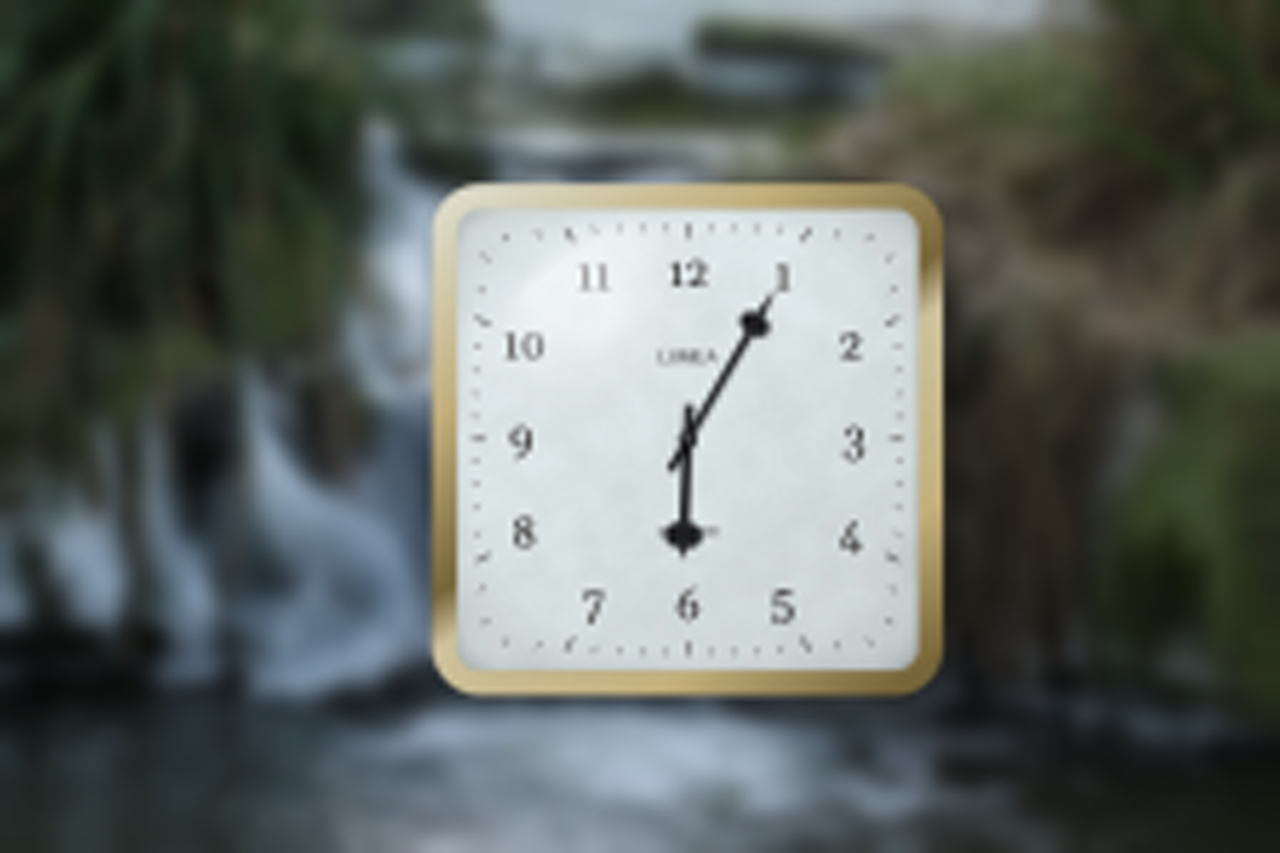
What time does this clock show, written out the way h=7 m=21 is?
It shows h=6 m=5
